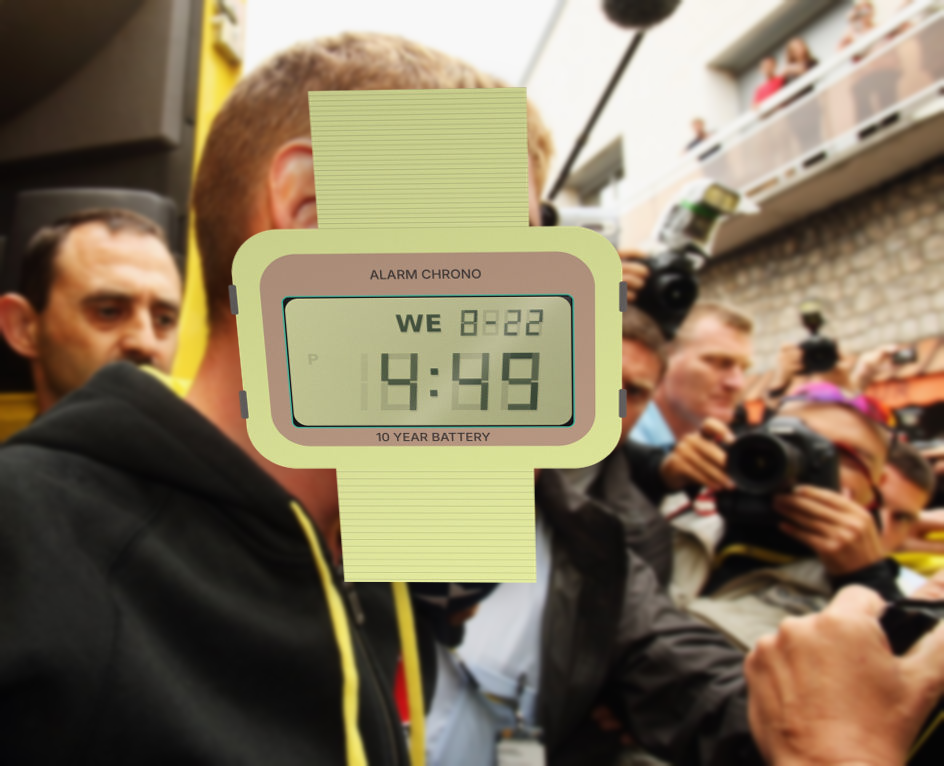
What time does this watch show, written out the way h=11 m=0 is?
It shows h=4 m=49
